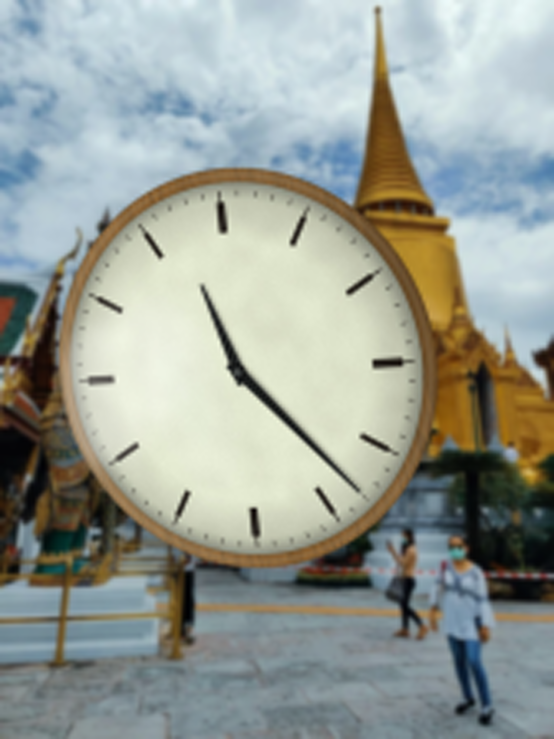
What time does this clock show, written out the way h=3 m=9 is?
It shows h=11 m=23
